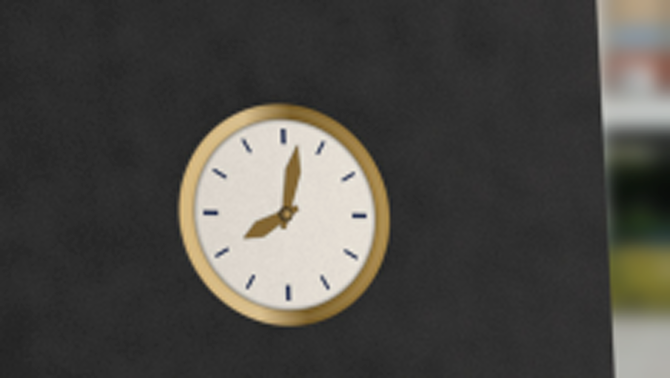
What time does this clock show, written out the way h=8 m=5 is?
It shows h=8 m=2
